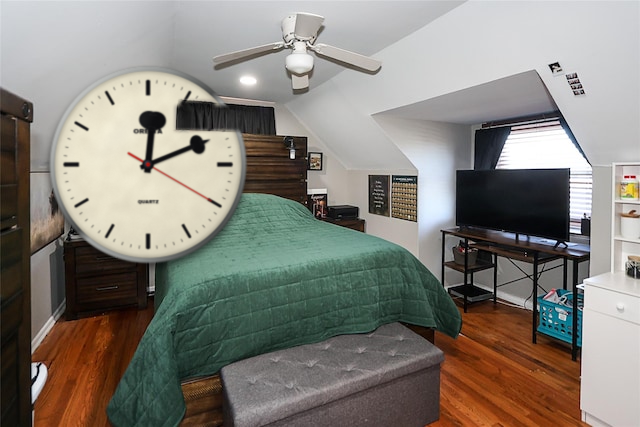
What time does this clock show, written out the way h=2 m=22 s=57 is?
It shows h=12 m=11 s=20
